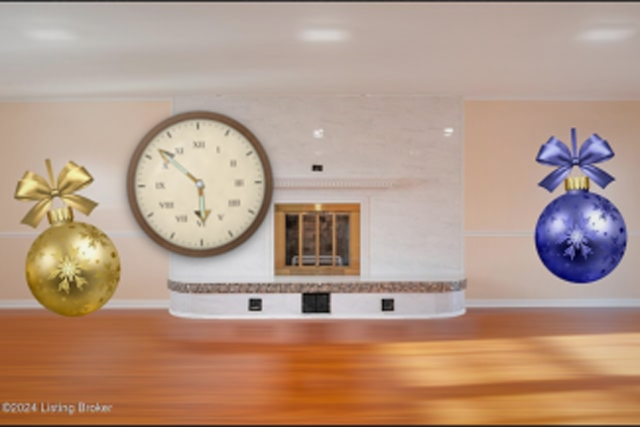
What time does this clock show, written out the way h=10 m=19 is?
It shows h=5 m=52
